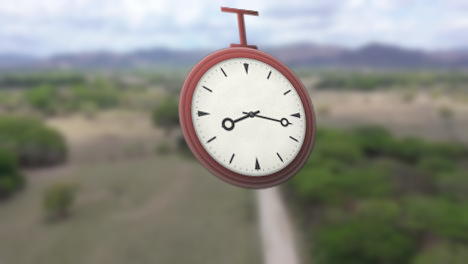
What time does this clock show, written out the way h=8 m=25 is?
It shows h=8 m=17
